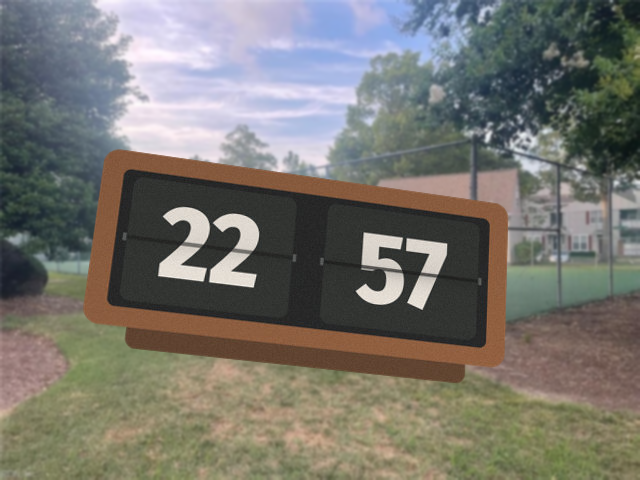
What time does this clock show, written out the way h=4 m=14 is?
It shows h=22 m=57
